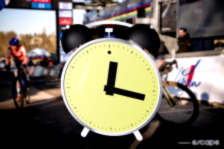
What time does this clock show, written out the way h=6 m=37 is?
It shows h=12 m=17
